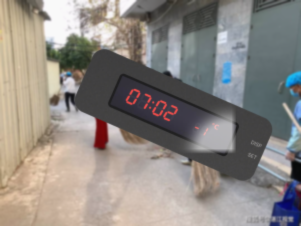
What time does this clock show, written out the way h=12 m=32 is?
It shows h=7 m=2
